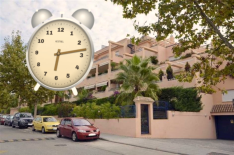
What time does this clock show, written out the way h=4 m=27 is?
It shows h=6 m=13
